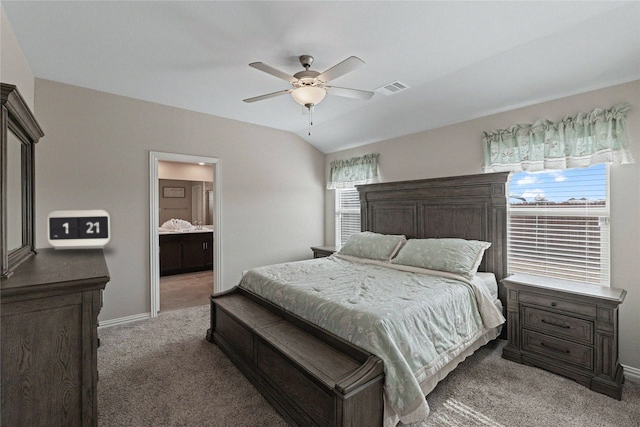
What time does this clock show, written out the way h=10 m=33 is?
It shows h=1 m=21
